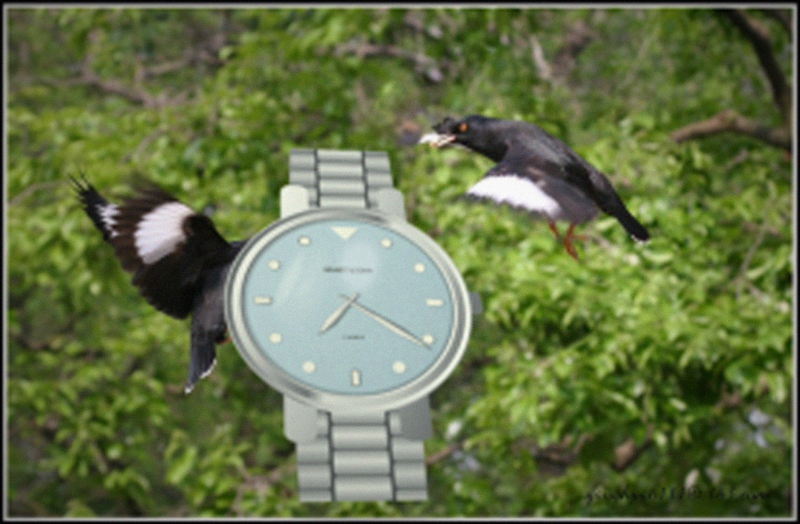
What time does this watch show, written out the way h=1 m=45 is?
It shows h=7 m=21
